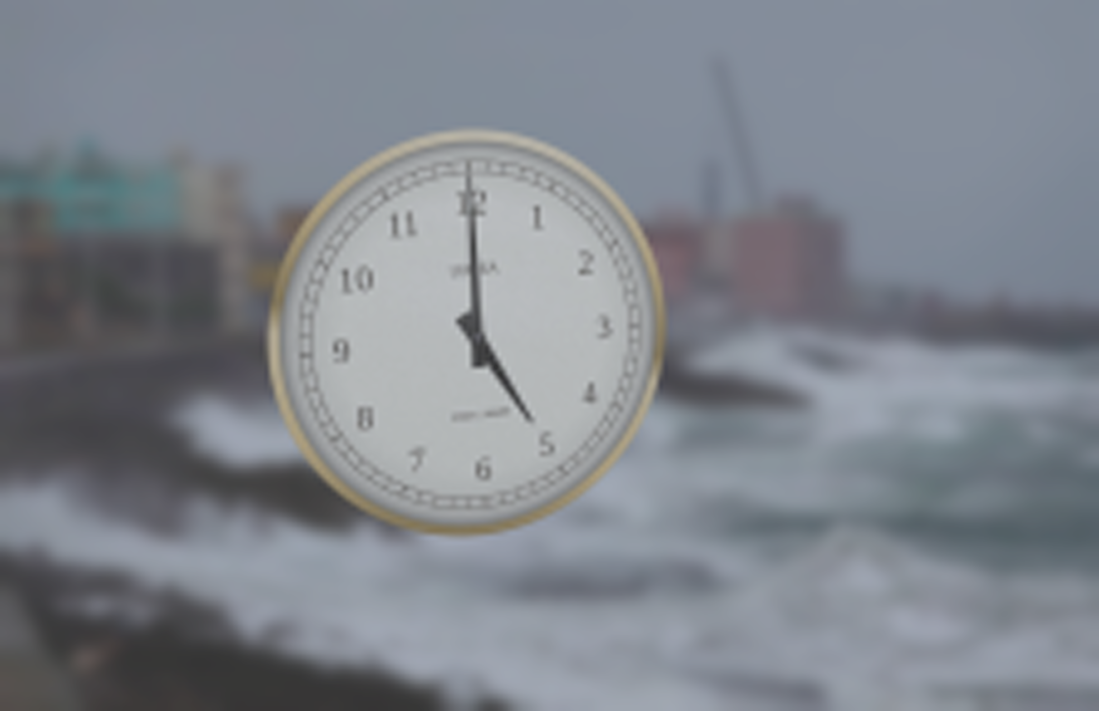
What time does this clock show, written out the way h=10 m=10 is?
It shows h=5 m=0
